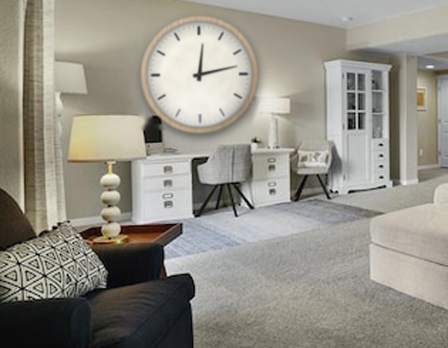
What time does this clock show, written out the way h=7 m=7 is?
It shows h=12 m=13
